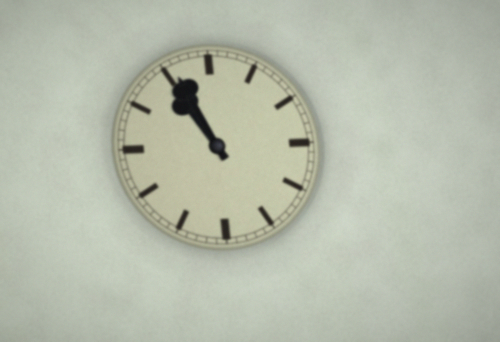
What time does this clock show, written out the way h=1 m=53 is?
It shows h=10 m=56
